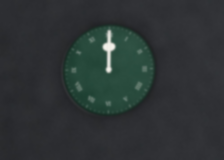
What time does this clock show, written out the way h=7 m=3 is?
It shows h=12 m=0
